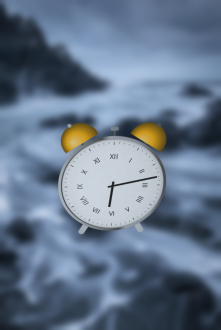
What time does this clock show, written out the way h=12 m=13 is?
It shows h=6 m=13
